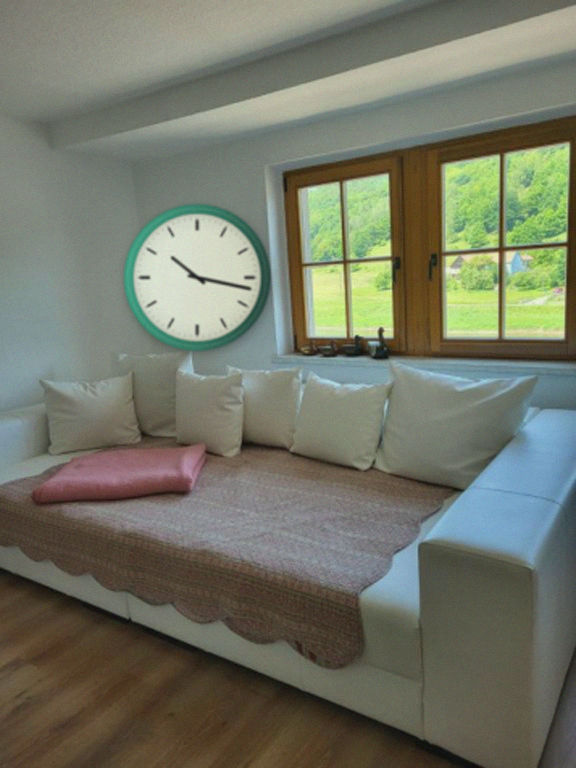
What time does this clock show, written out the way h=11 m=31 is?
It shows h=10 m=17
